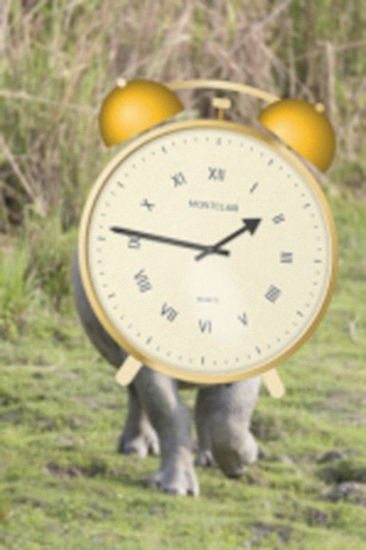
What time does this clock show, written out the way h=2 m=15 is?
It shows h=1 m=46
